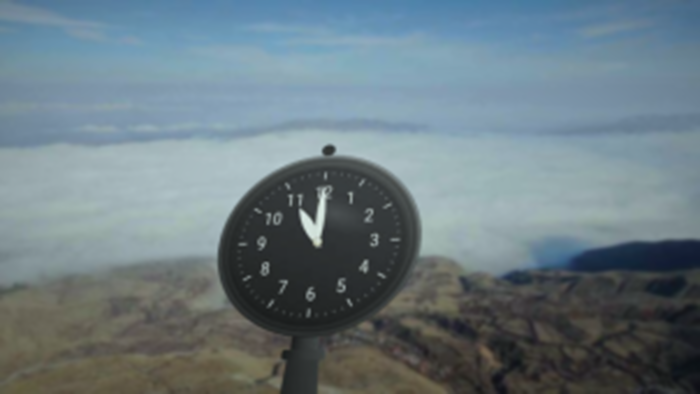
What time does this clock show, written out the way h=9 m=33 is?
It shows h=11 m=0
